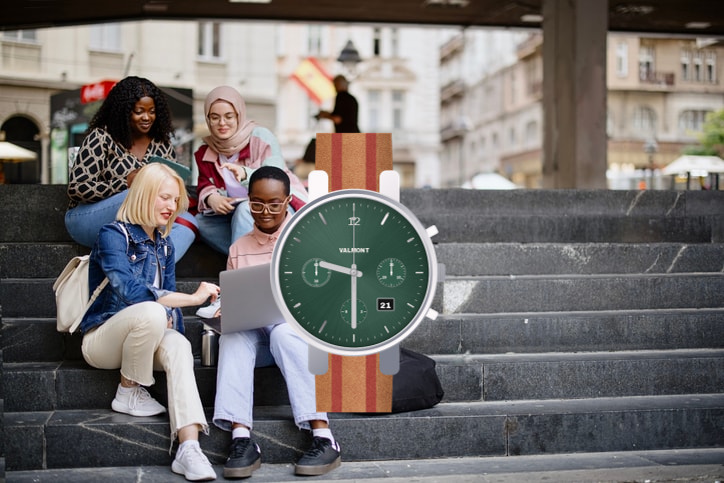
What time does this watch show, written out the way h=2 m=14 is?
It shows h=9 m=30
